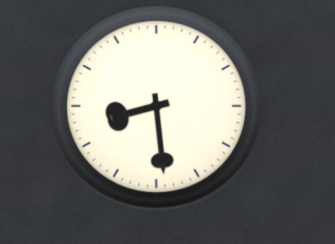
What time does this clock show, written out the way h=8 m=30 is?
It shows h=8 m=29
